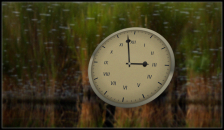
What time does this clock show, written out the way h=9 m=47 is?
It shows h=2 m=58
